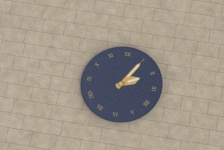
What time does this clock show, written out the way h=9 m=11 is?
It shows h=2 m=5
